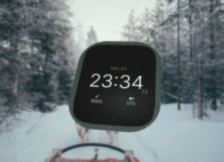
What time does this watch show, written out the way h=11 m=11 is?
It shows h=23 m=34
